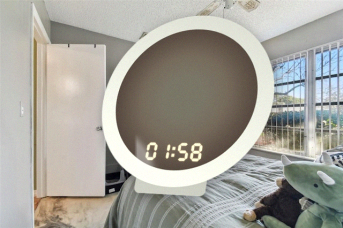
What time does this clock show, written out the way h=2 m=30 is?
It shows h=1 m=58
